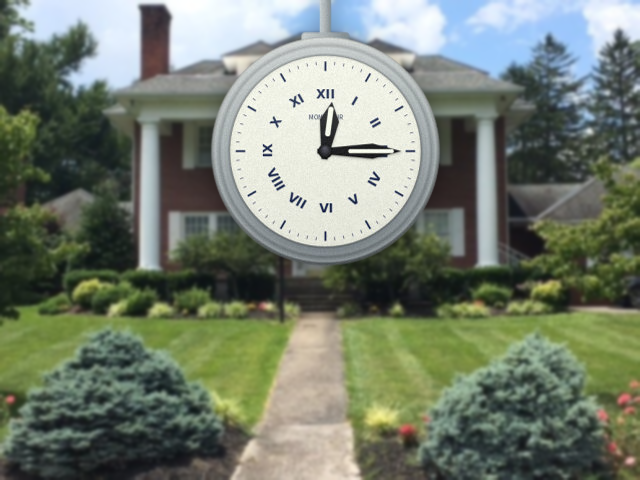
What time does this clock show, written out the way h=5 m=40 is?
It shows h=12 m=15
